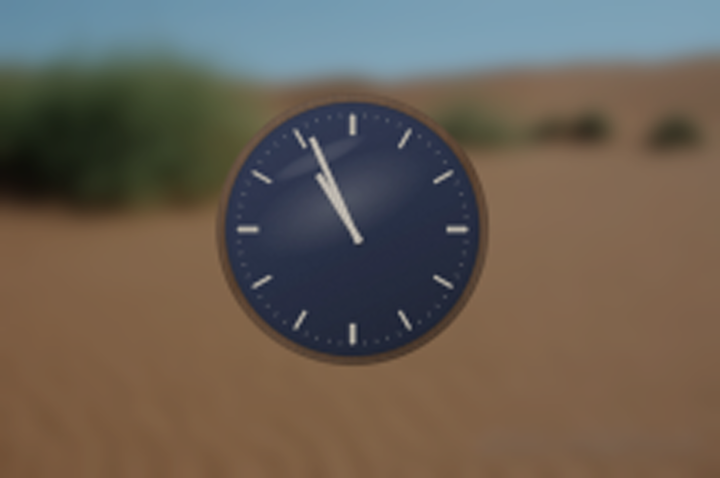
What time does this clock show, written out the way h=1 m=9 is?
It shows h=10 m=56
